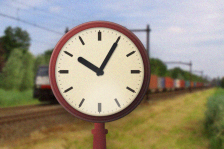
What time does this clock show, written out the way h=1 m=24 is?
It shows h=10 m=5
